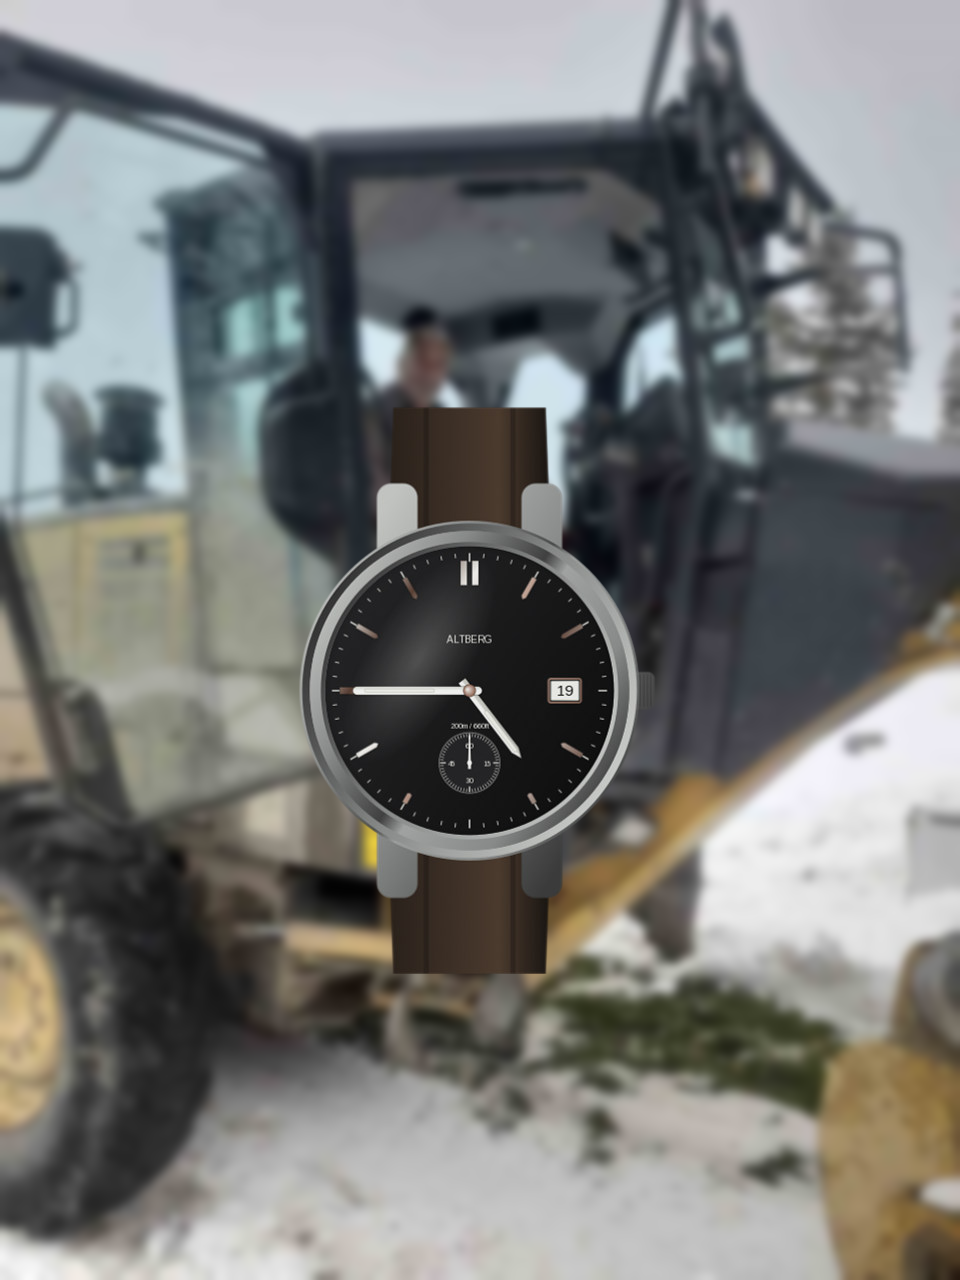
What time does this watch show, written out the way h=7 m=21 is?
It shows h=4 m=45
